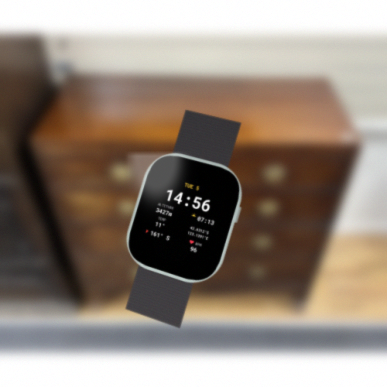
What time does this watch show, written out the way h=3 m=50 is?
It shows h=14 m=56
